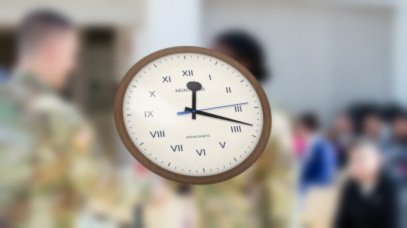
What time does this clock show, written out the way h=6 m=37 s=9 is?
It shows h=12 m=18 s=14
